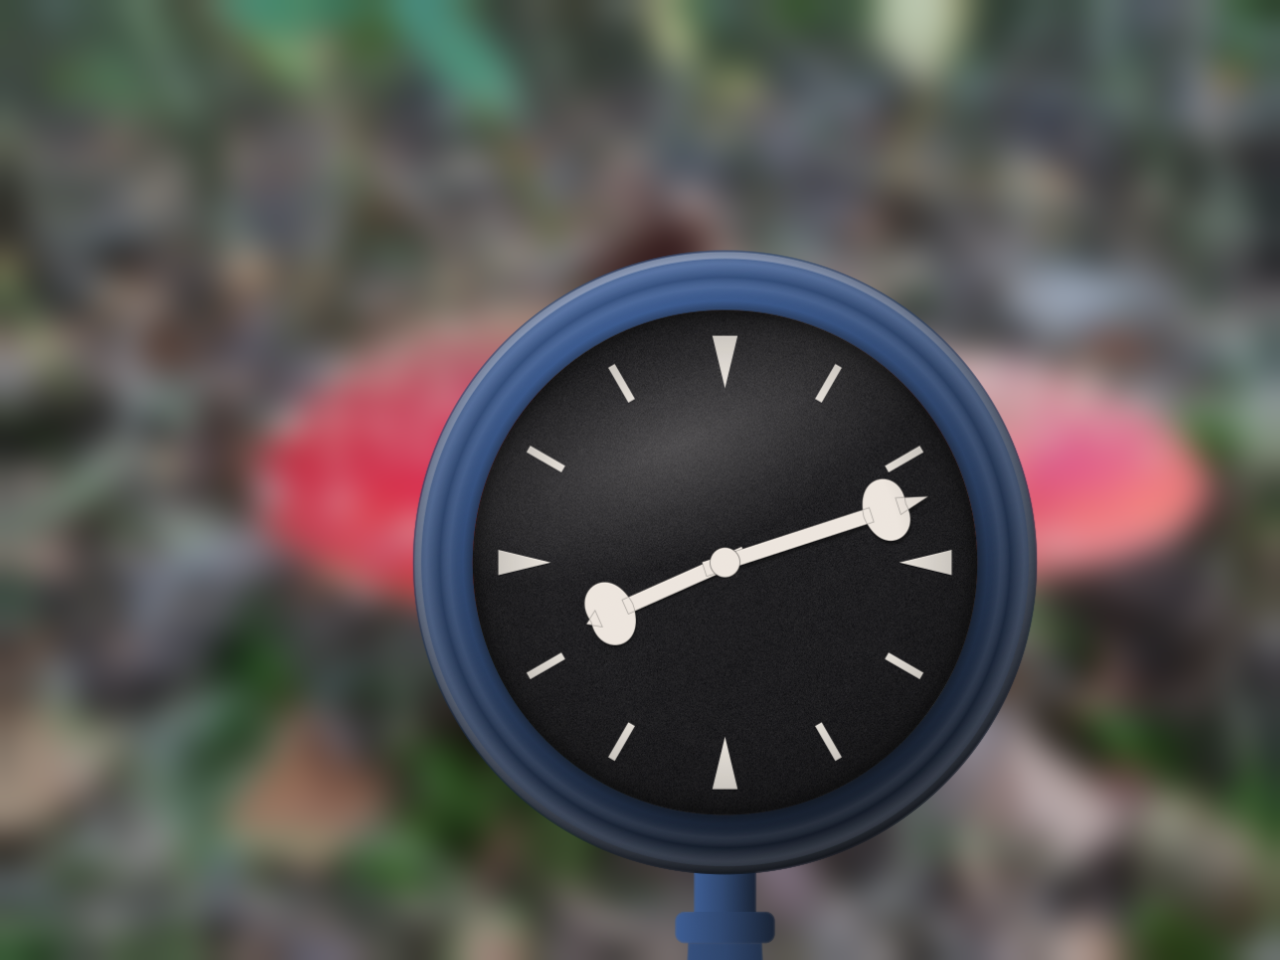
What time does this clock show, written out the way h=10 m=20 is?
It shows h=8 m=12
